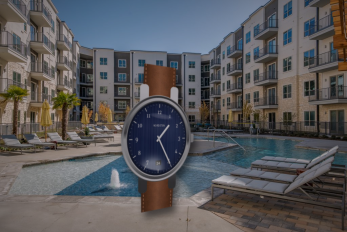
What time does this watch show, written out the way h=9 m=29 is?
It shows h=1 m=25
